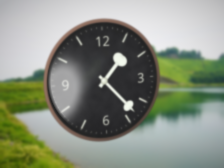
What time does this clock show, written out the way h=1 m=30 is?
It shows h=1 m=23
